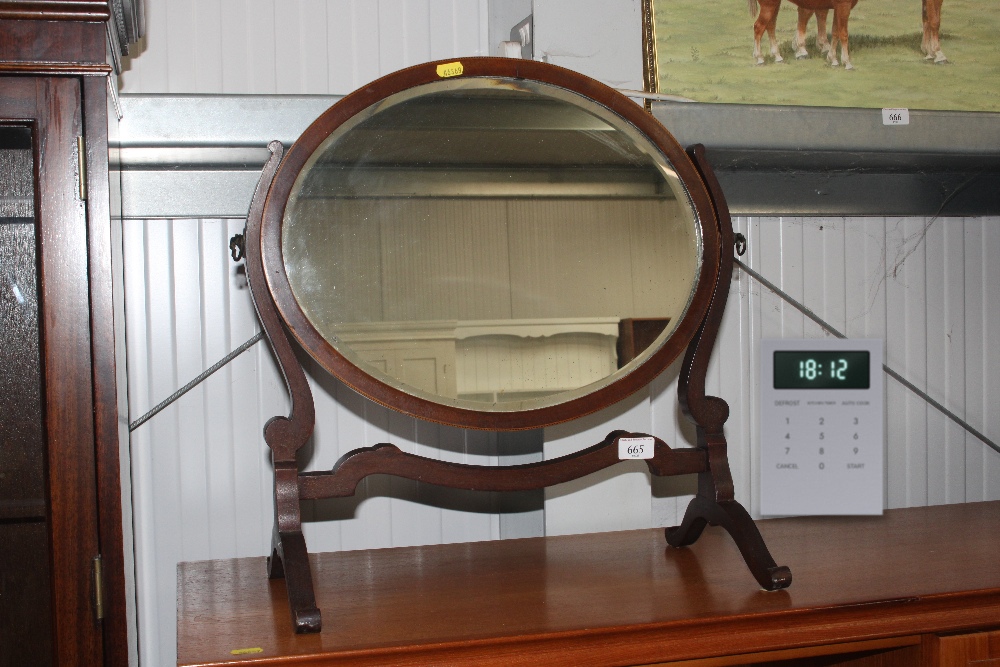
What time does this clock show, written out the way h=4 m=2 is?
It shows h=18 m=12
